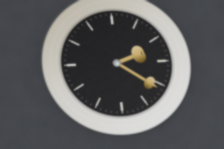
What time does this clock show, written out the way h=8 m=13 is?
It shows h=2 m=21
